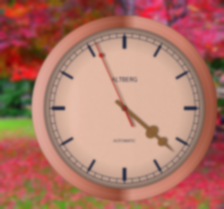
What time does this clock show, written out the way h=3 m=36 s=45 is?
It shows h=4 m=21 s=56
